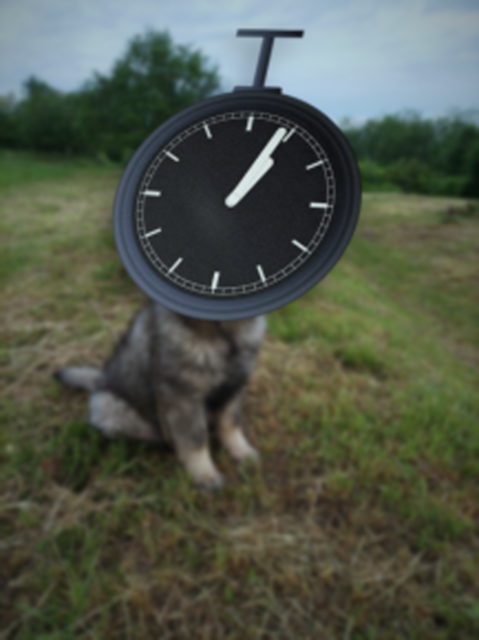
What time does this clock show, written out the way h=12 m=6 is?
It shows h=1 m=4
